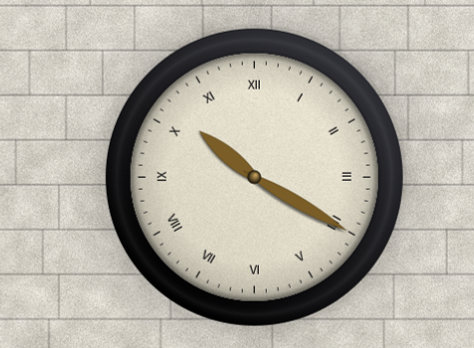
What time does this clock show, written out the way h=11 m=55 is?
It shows h=10 m=20
